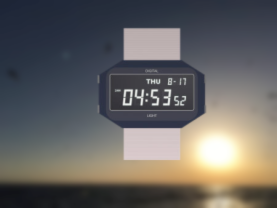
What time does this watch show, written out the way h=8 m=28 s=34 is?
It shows h=4 m=53 s=52
